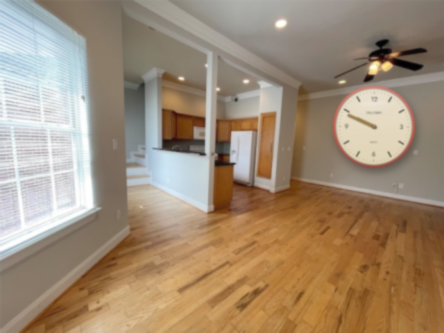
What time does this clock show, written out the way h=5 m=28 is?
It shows h=9 m=49
